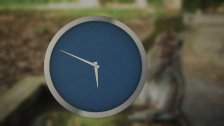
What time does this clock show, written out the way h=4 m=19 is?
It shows h=5 m=49
